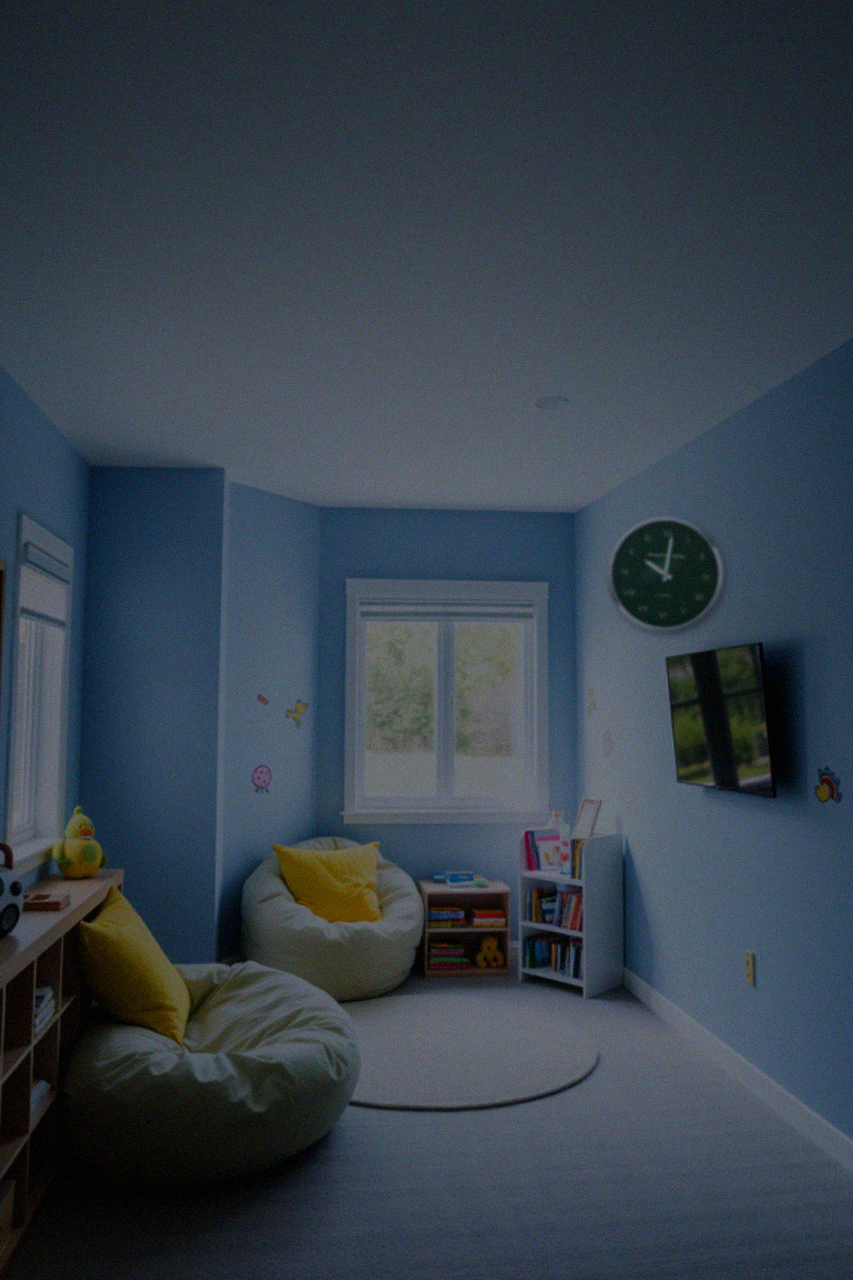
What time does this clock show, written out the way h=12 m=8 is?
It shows h=10 m=1
